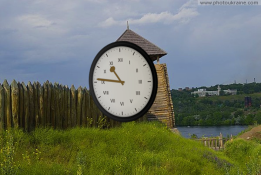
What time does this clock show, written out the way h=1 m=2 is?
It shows h=10 m=46
